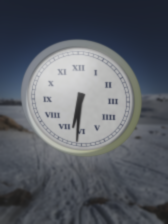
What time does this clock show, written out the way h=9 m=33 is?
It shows h=6 m=31
